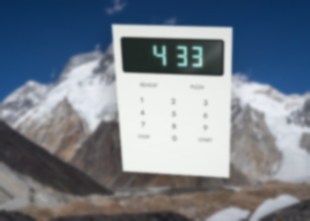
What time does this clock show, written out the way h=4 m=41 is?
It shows h=4 m=33
